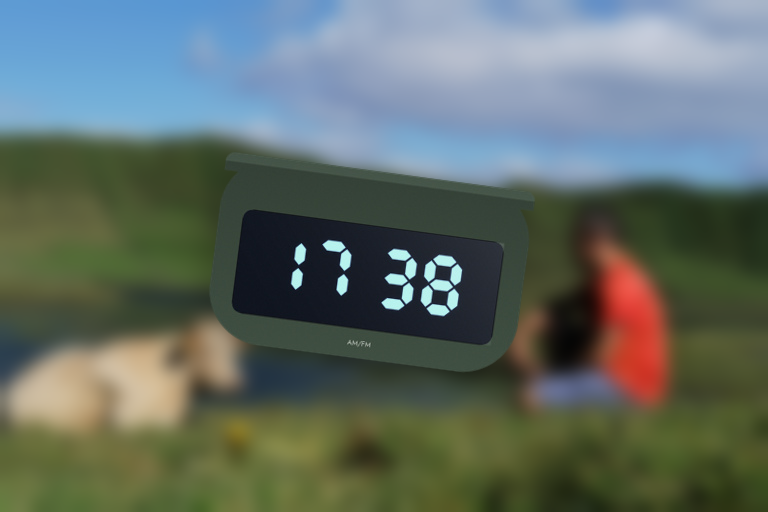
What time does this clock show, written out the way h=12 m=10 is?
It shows h=17 m=38
